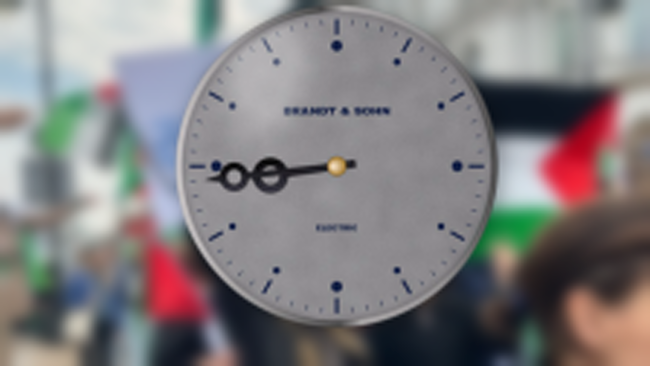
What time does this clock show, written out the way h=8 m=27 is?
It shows h=8 m=44
